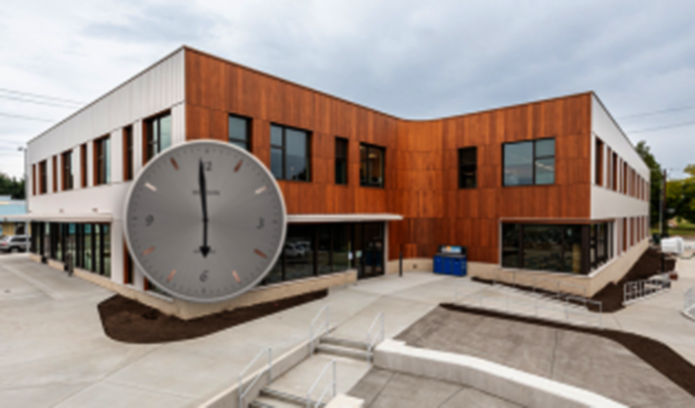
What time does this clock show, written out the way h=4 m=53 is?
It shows h=5 m=59
